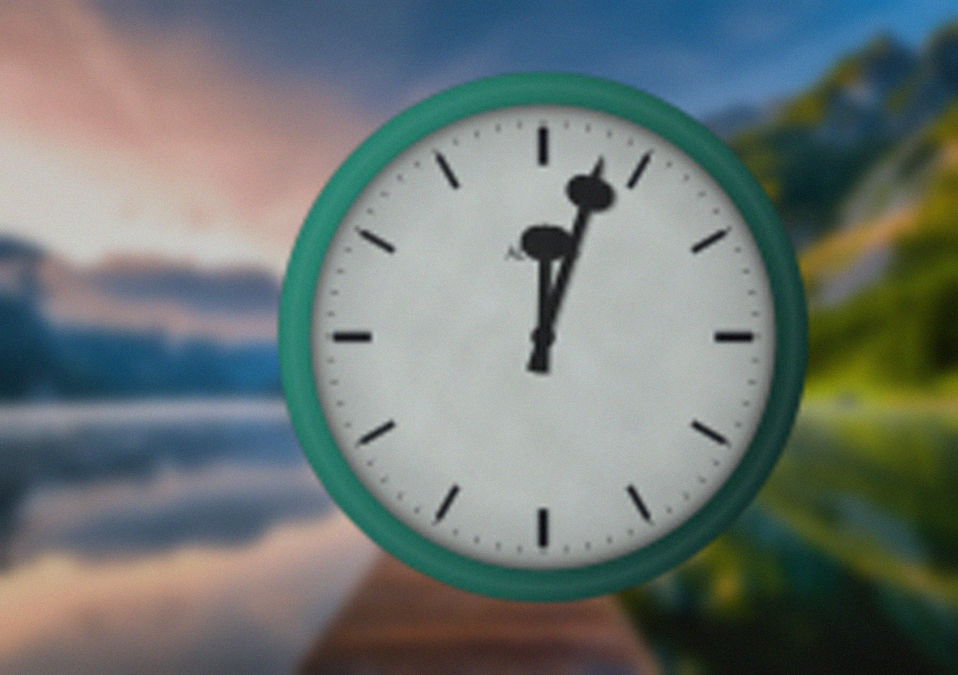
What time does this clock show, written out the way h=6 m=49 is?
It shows h=12 m=3
